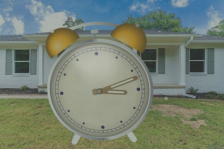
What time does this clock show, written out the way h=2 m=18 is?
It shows h=3 m=12
